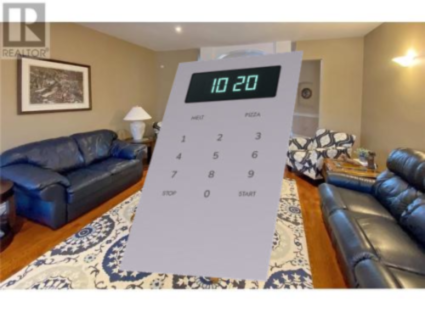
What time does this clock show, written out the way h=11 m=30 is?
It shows h=10 m=20
